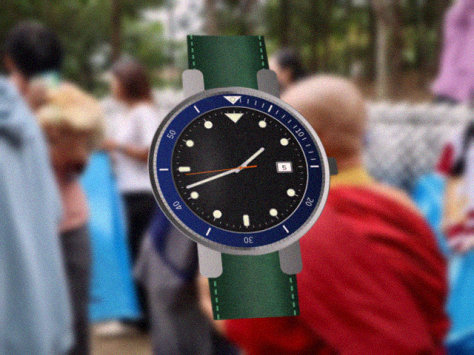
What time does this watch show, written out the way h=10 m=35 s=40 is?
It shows h=1 m=41 s=44
